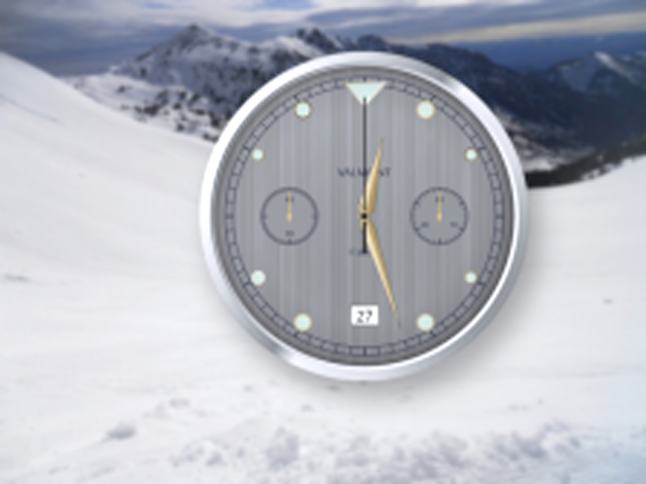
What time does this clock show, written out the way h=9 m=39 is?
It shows h=12 m=27
